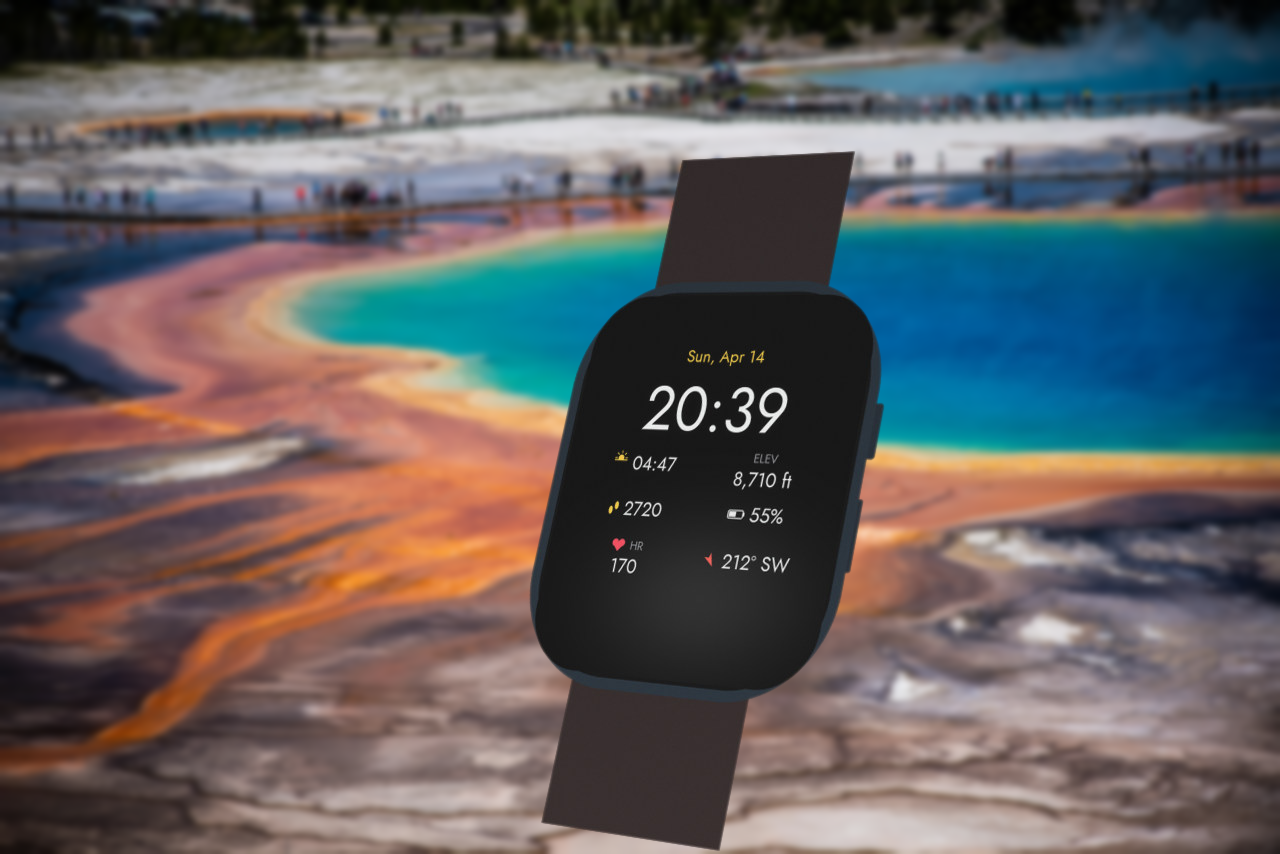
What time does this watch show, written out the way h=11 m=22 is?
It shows h=20 m=39
